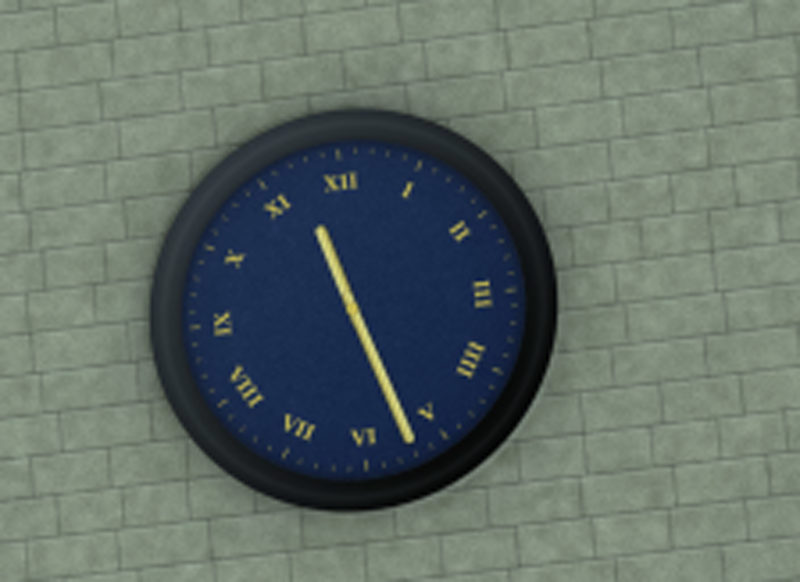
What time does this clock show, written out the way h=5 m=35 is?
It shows h=11 m=27
